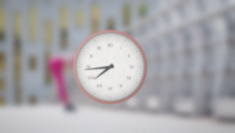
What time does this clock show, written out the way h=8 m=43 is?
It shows h=7 m=44
